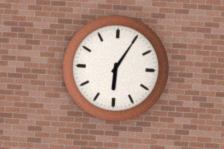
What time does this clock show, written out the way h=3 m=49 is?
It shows h=6 m=5
